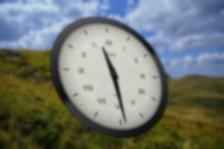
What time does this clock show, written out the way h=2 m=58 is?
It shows h=11 m=29
